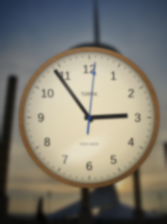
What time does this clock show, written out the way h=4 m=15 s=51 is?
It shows h=2 m=54 s=1
